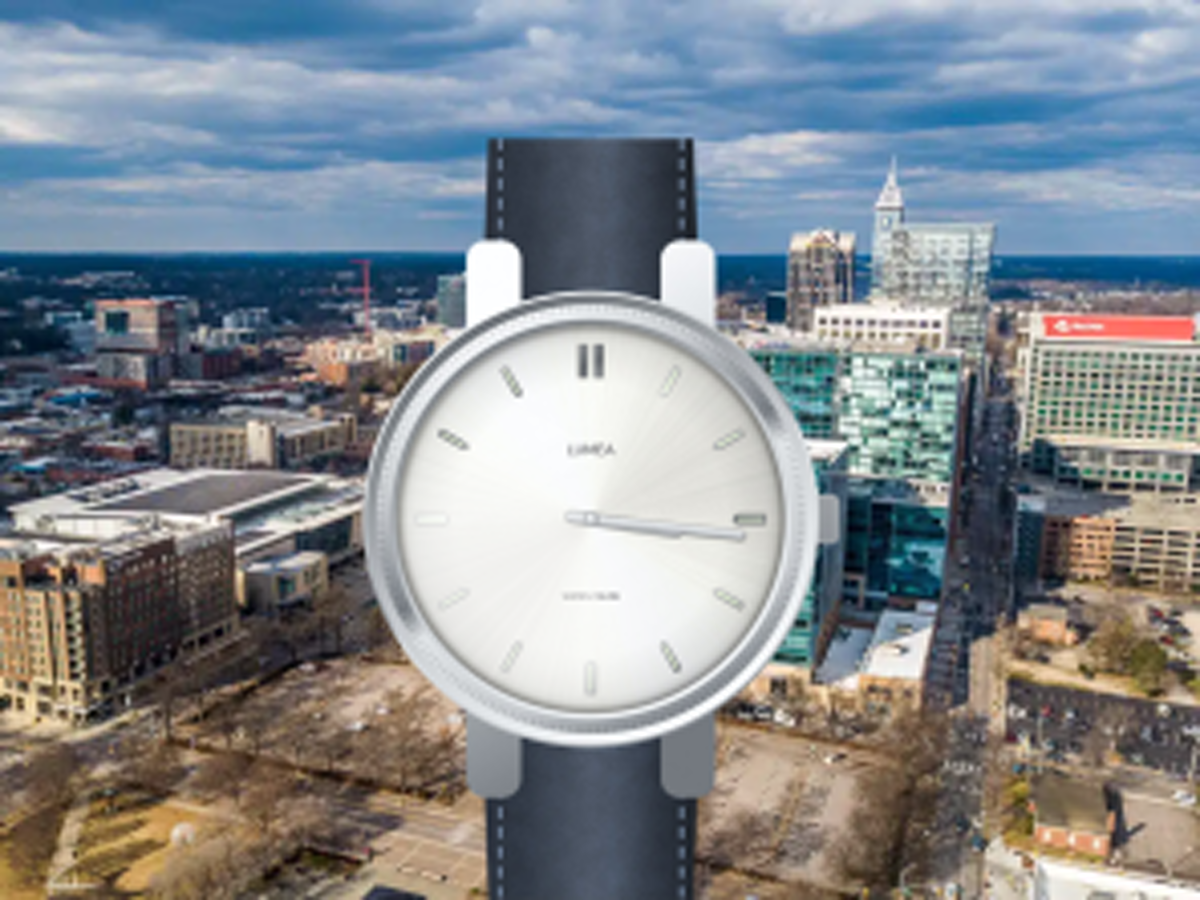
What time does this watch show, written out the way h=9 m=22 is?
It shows h=3 m=16
